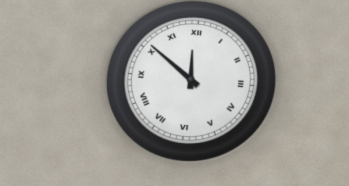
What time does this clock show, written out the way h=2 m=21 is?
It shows h=11 m=51
